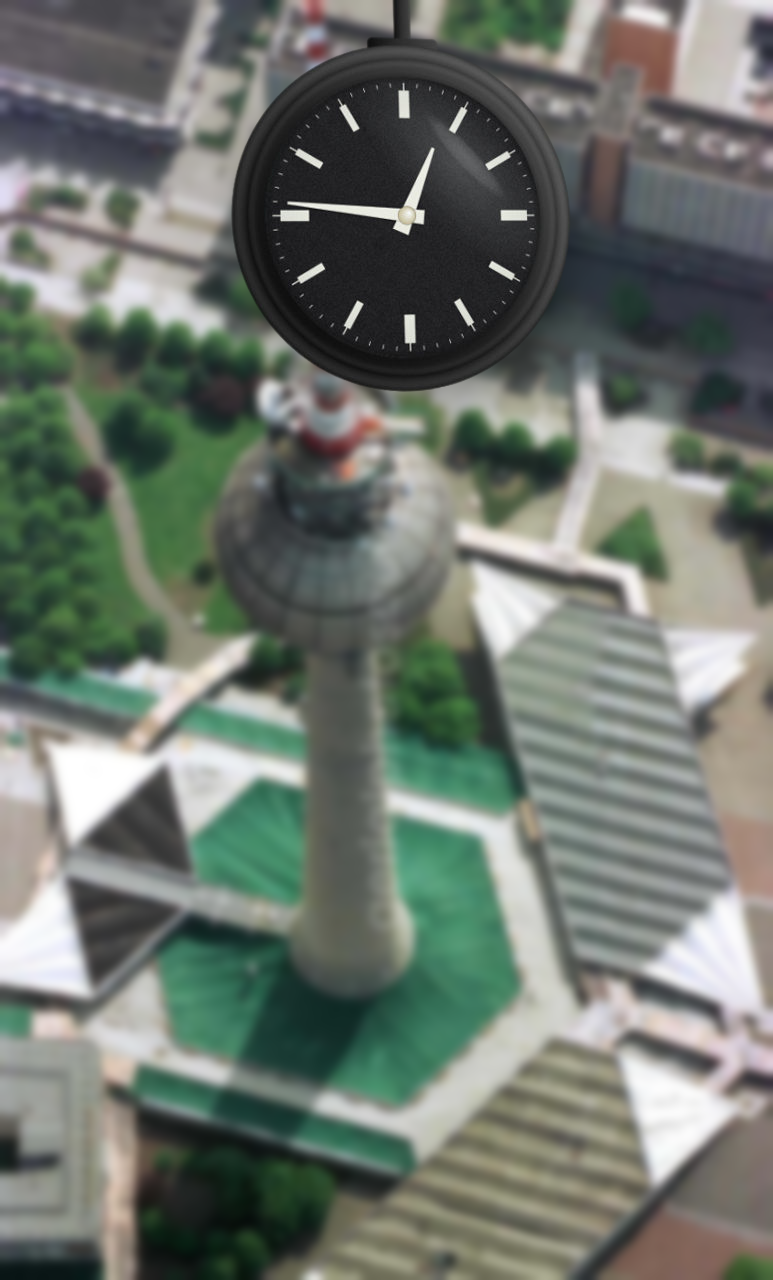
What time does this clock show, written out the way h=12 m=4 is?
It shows h=12 m=46
